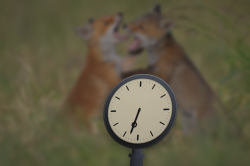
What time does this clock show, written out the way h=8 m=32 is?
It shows h=6 m=33
